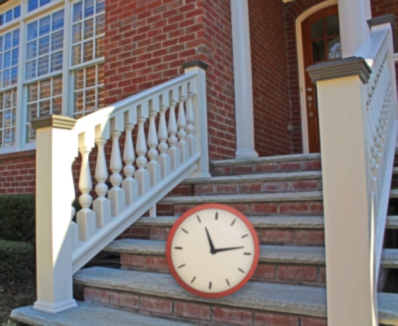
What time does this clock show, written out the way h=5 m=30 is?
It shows h=11 m=13
